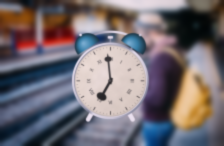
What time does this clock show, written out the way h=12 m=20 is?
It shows h=6 m=59
